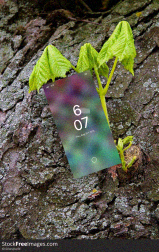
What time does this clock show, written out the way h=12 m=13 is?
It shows h=6 m=7
